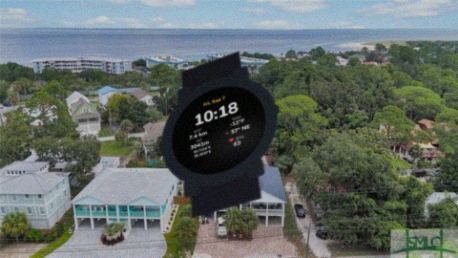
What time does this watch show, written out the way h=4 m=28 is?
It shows h=10 m=18
